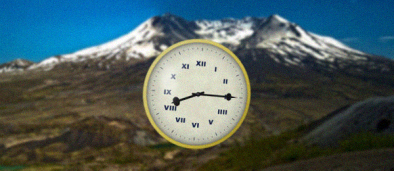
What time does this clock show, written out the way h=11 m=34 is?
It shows h=8 m=15
